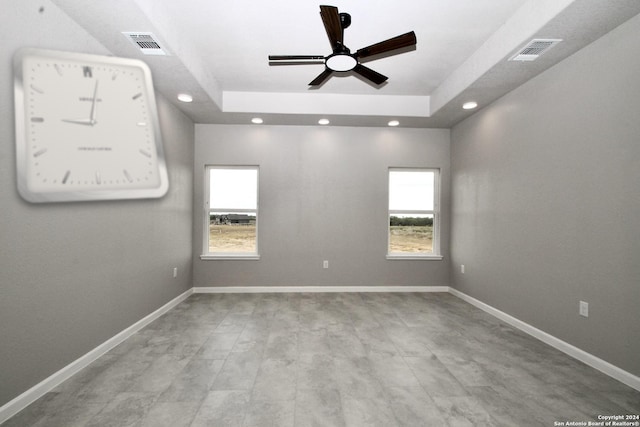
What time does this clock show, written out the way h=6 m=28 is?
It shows h=9 m=2
